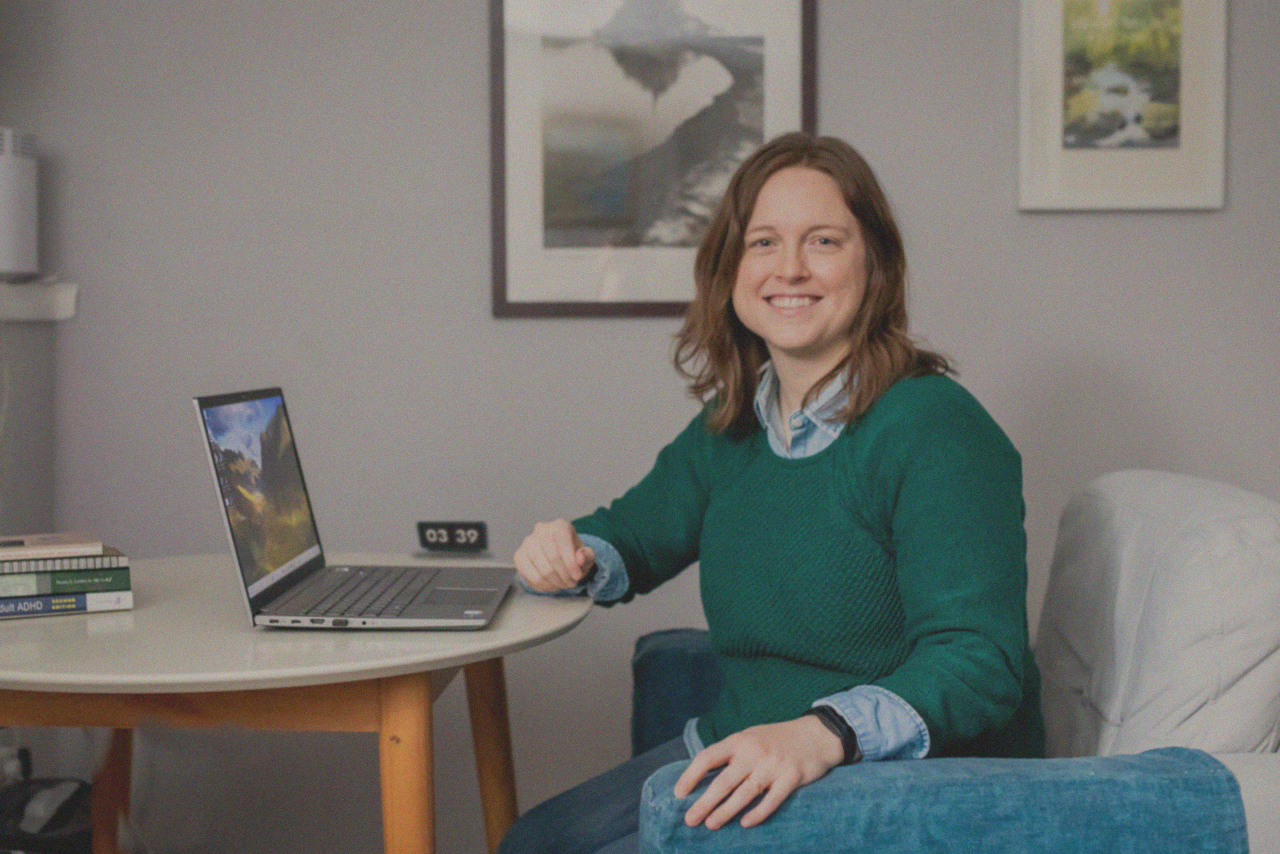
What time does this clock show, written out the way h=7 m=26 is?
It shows h=3 m=39
